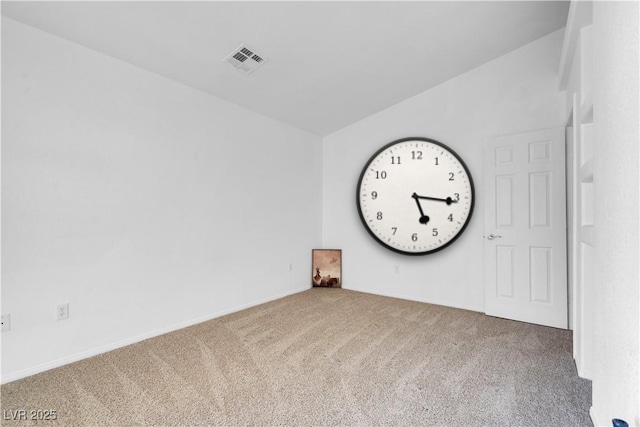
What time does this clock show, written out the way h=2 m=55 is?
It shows h=5 m=16
